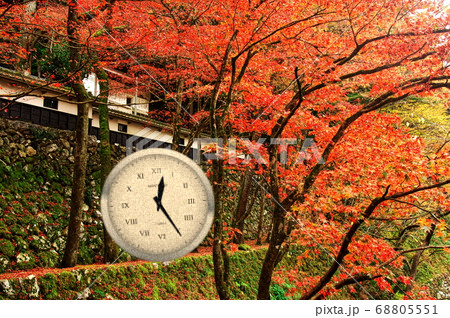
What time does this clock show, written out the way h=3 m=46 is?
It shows h=12 m=25
